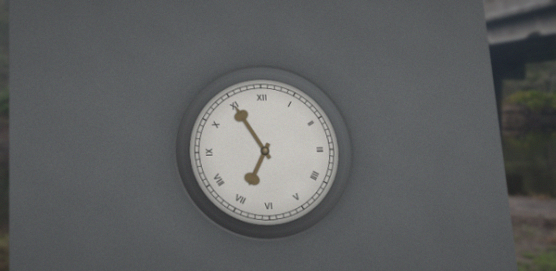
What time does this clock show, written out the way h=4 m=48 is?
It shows h=6 m=55
